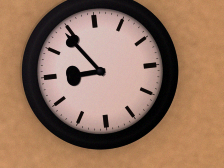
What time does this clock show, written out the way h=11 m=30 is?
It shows h=8 m=54
